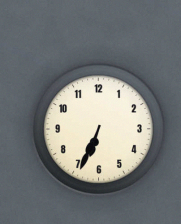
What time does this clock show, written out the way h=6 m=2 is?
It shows h=6 m=34
